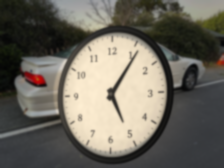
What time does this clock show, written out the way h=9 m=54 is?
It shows h=5 m=6
